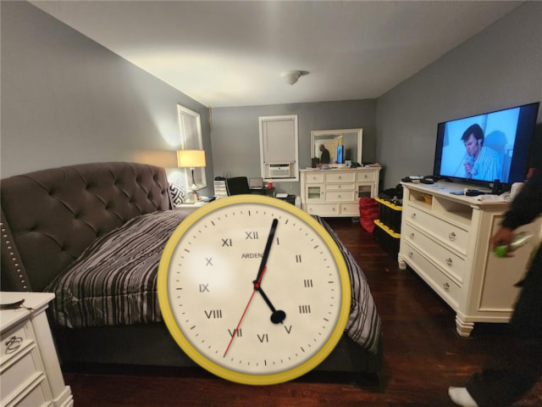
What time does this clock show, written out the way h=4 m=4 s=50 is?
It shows h=5 m=3 s=35
